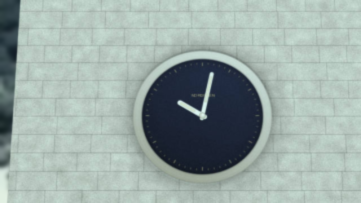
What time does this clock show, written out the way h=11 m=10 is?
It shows h=10 m=2
